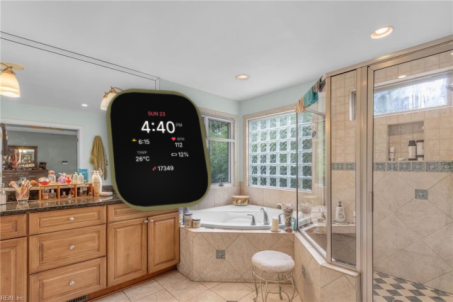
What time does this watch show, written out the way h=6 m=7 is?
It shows h=4 m=40
